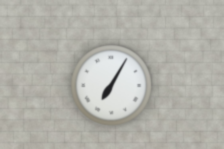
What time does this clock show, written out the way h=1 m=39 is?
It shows h=7 m=5
